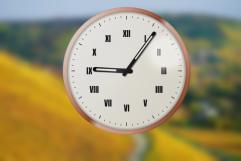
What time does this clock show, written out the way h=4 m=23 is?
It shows h=9 m=6
